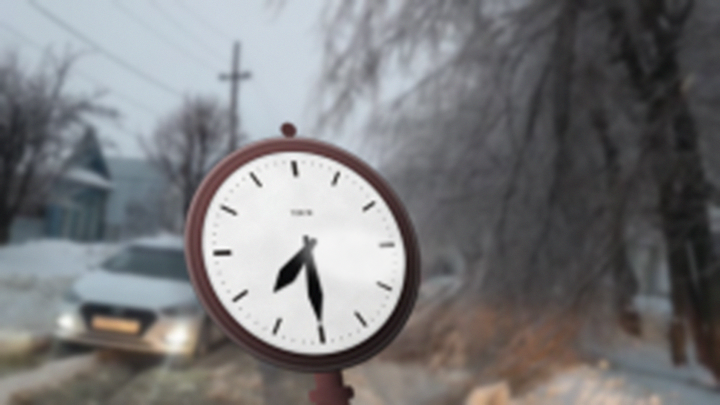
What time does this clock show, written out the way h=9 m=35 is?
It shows h=7 m=30
